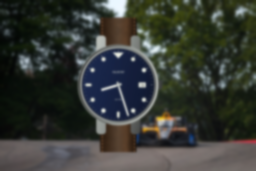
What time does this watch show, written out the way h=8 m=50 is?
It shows h=8 m=27
